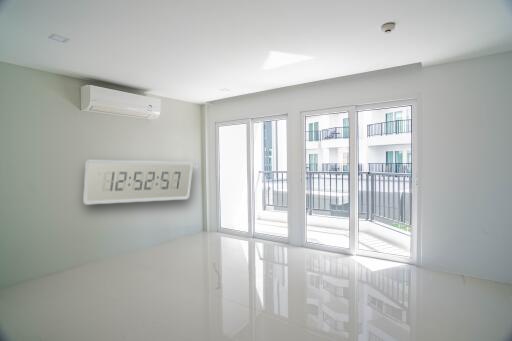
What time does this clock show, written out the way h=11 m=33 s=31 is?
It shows h=12 m=52 s=57
